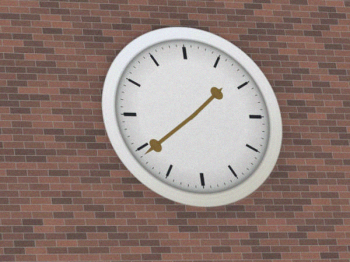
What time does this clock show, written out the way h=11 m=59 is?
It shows h=1 m=39
